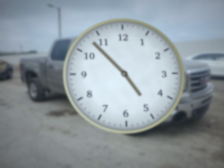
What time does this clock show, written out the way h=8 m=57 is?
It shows h=4 m=53
